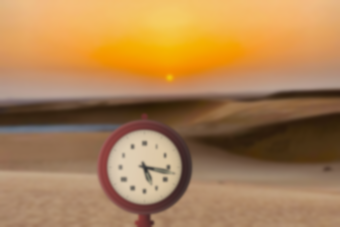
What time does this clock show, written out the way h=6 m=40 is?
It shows h=5 m=17
